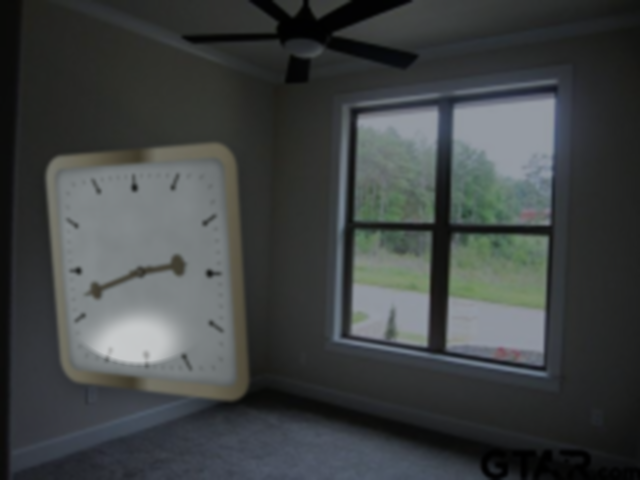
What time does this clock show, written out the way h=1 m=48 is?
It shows h=2 m=42
